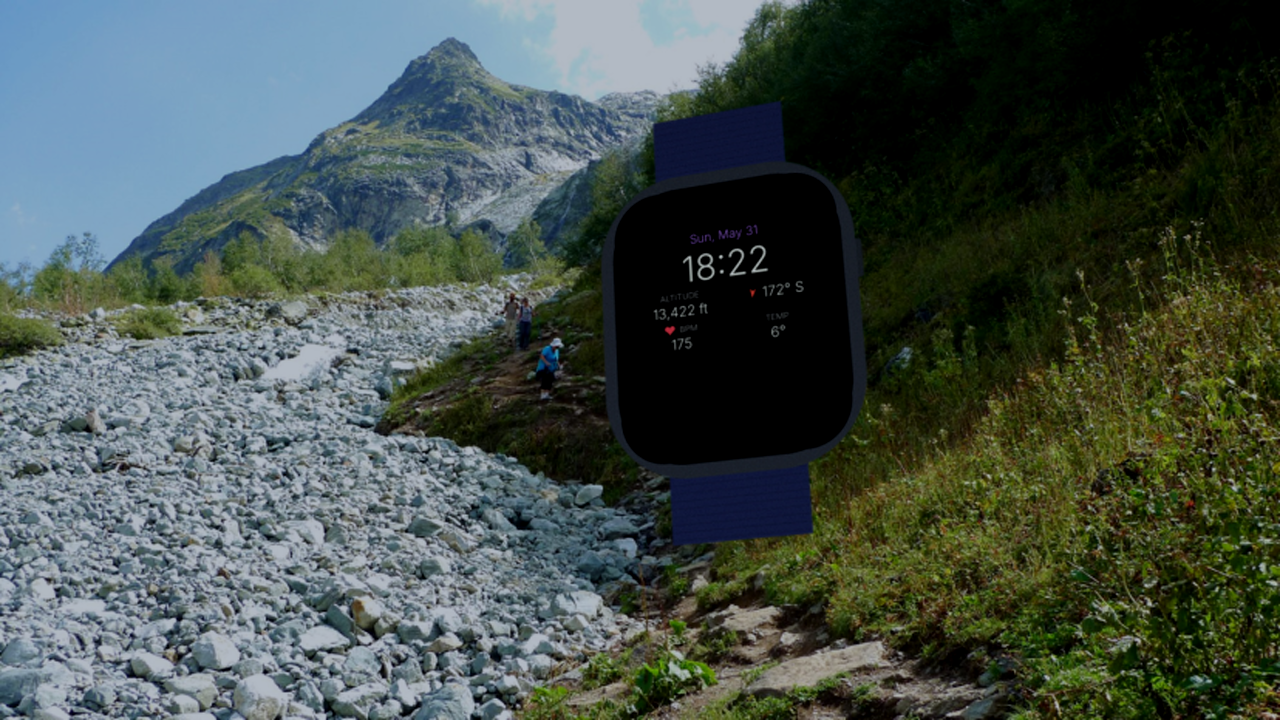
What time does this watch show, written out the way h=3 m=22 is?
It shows h=18 m=22
